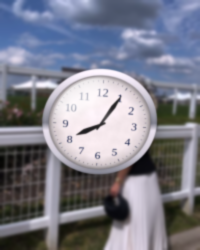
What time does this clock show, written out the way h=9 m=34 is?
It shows h=8 m=5
